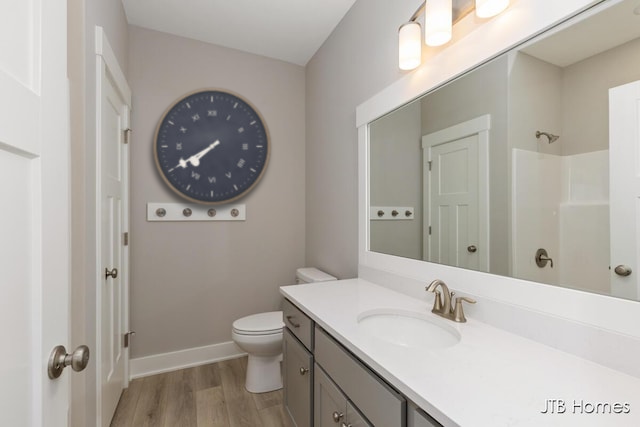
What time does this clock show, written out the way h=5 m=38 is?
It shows h=7 m=40
